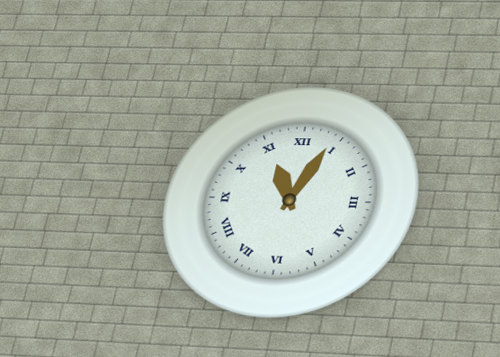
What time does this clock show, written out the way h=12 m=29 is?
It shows h=11 m=4
